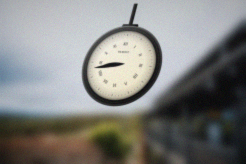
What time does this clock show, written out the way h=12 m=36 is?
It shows h=8 m=43
